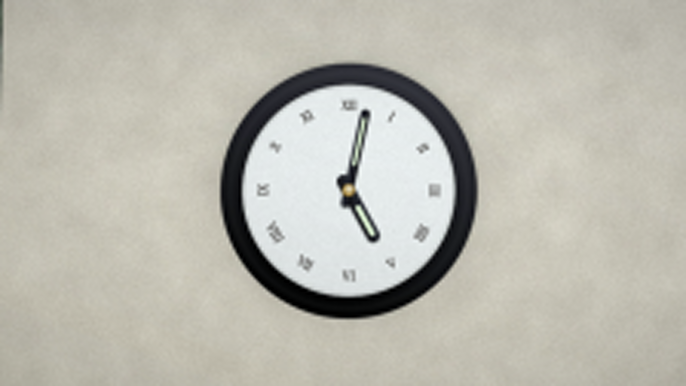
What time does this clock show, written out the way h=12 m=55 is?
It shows h=5 m=2
